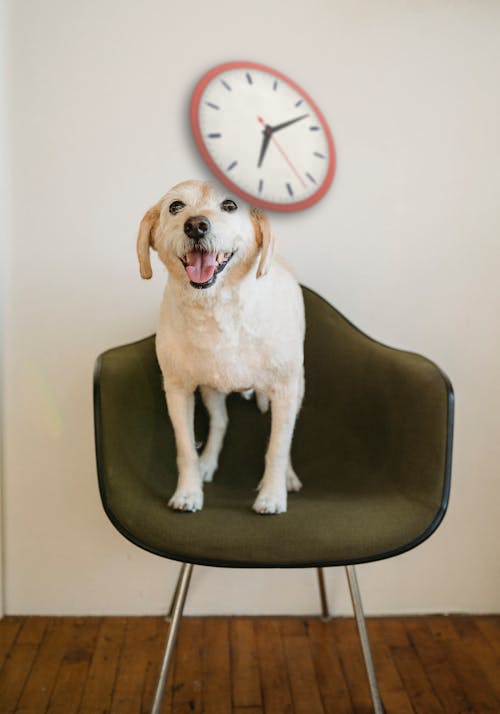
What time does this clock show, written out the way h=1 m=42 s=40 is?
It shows h=7 m=12 s=27
